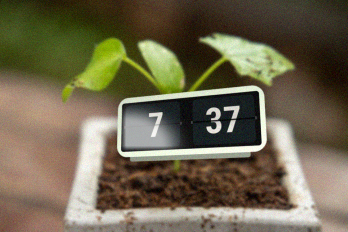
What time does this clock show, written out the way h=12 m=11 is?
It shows h=7 m=37
